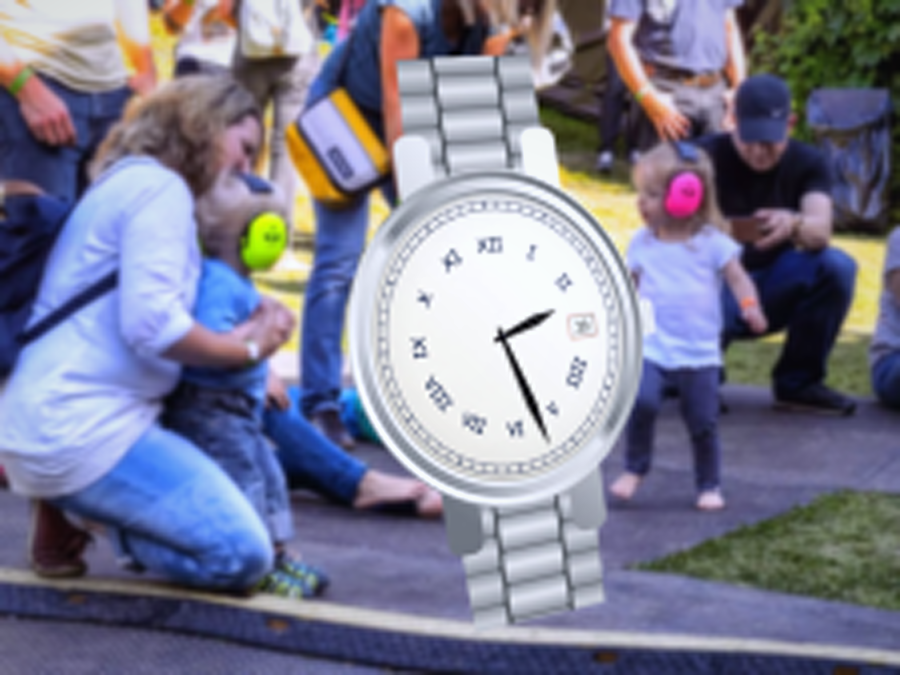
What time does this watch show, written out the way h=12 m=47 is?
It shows h=2 m=27
